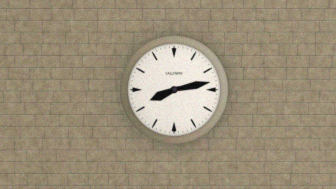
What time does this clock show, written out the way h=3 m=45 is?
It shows h=8 m=13
